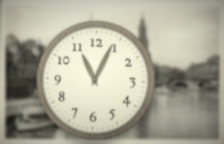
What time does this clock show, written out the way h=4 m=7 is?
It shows h=11 m=4
